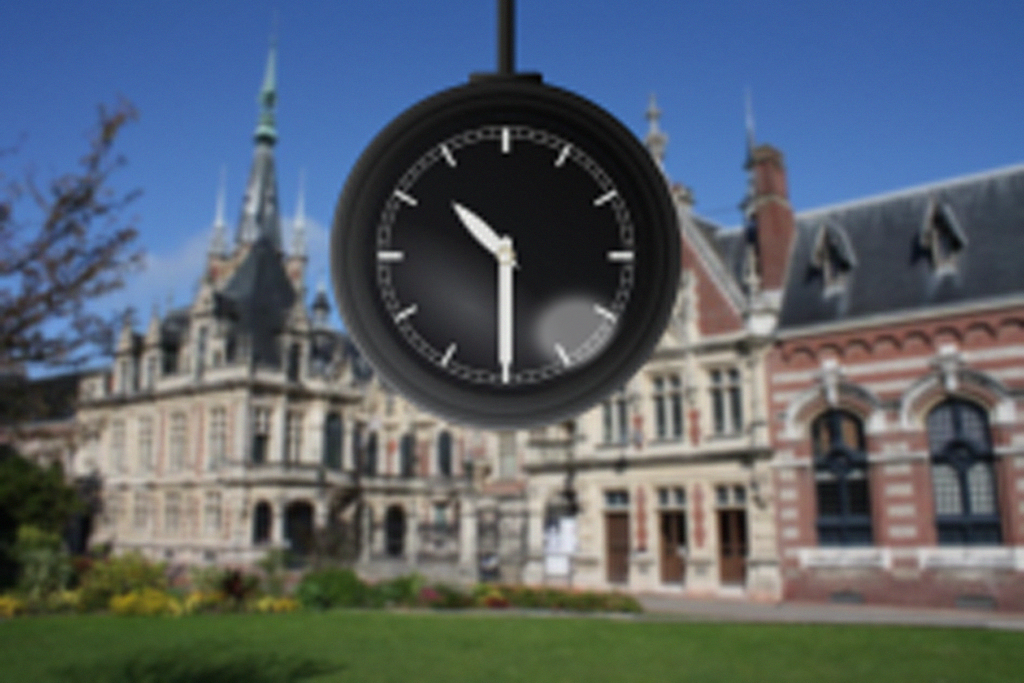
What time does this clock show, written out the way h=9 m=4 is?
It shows h=10 m=30
